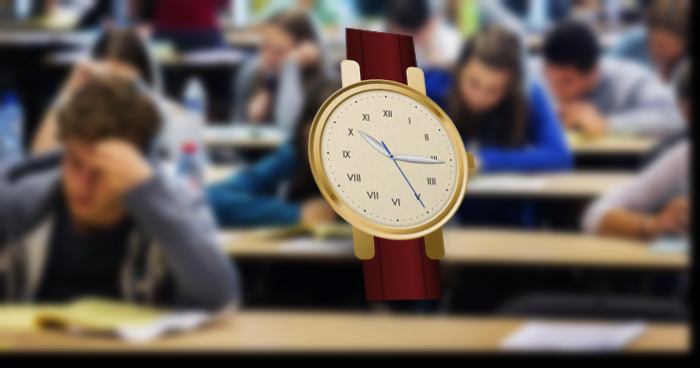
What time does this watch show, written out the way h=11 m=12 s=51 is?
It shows h=10 m=15 s=25
